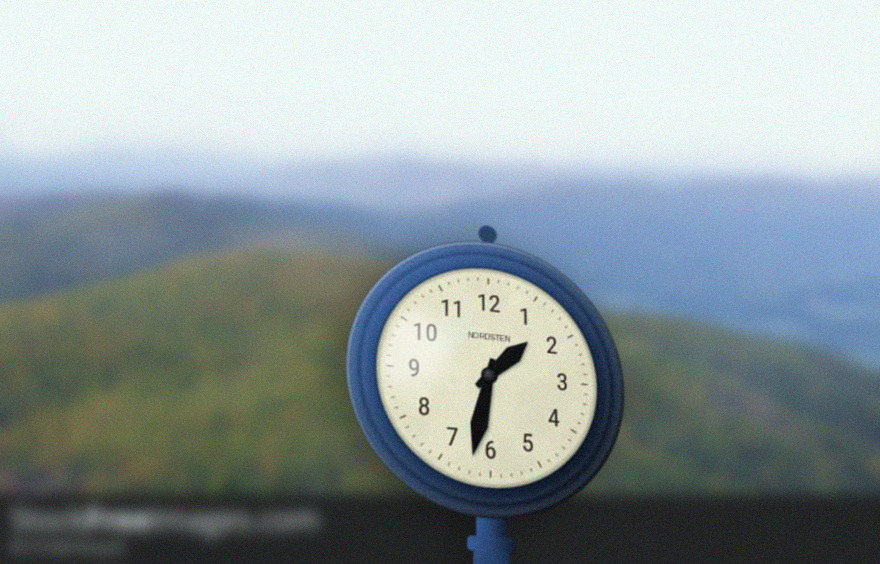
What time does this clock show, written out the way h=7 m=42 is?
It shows h=1 m=32
